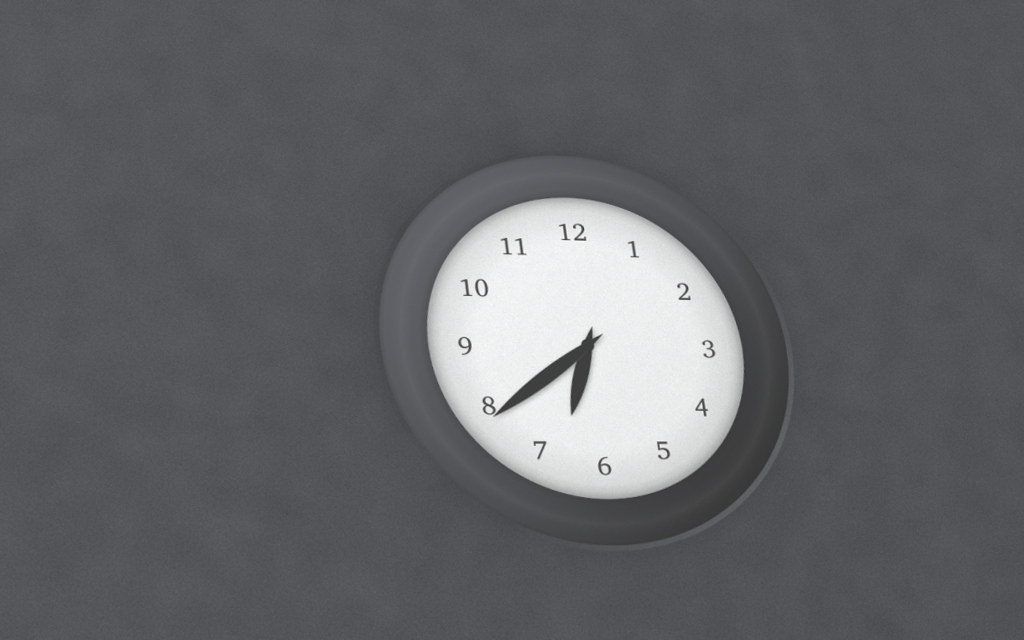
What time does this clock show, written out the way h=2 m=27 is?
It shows h=6 m=39
